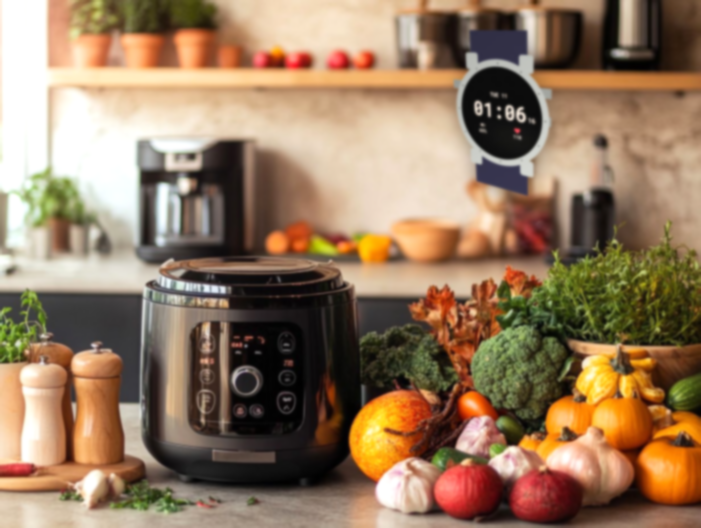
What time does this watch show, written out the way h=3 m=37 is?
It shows h=1 m=6
